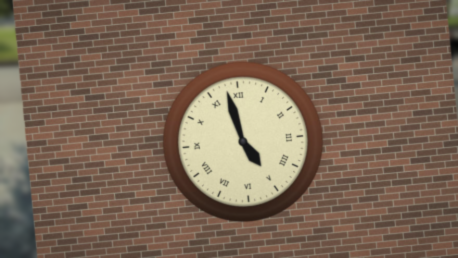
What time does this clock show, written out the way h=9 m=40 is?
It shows h=4 m=58
